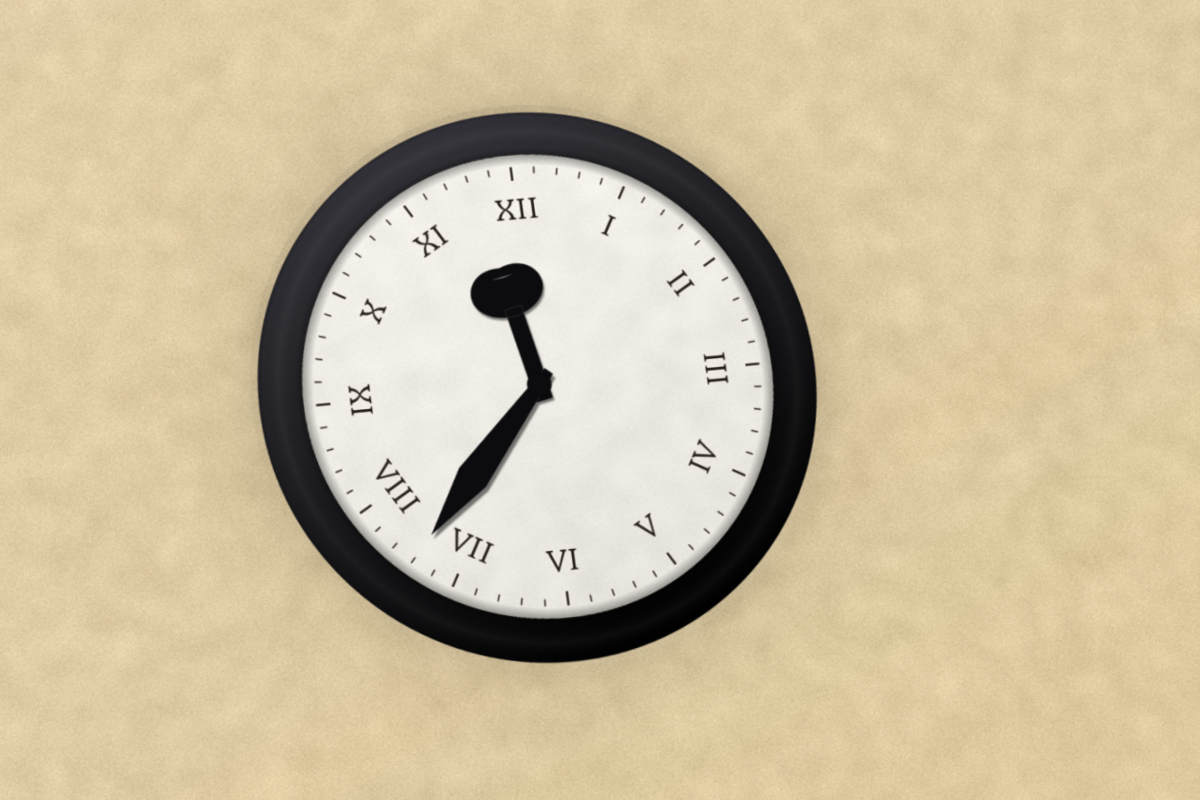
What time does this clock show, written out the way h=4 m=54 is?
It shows h=11 m=37
